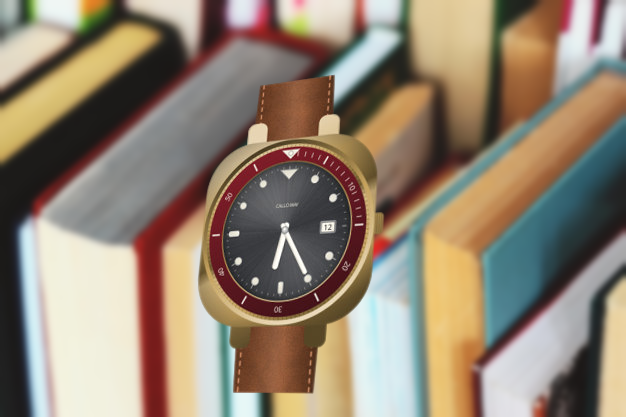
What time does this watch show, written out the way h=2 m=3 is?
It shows h=6 m=25
